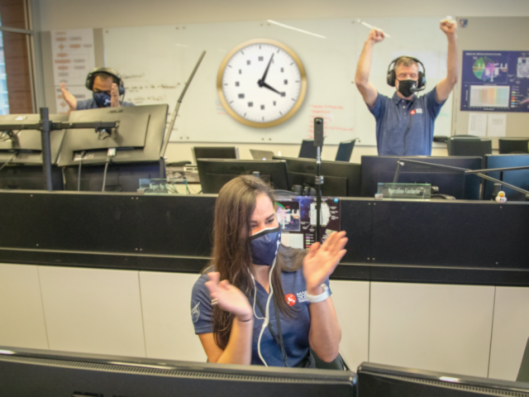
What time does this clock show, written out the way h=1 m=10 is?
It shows h=4 m=4
